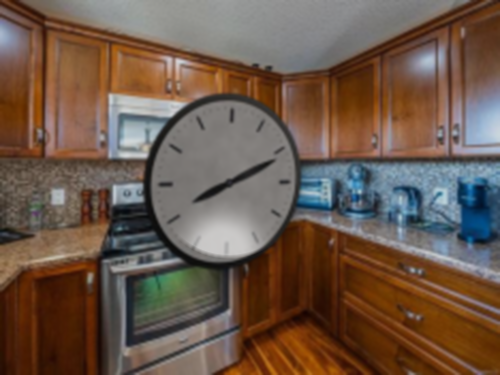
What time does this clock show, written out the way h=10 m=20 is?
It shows h=8 m=11
